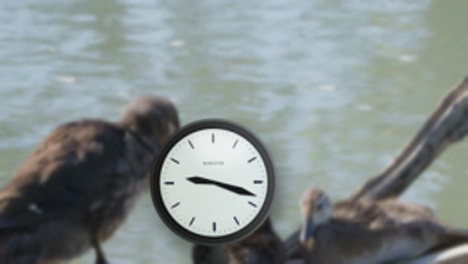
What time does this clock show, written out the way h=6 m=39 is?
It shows h=9 m=18
